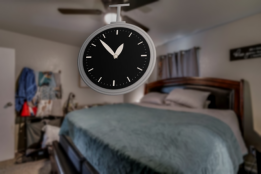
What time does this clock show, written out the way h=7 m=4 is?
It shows h=12 m=53
